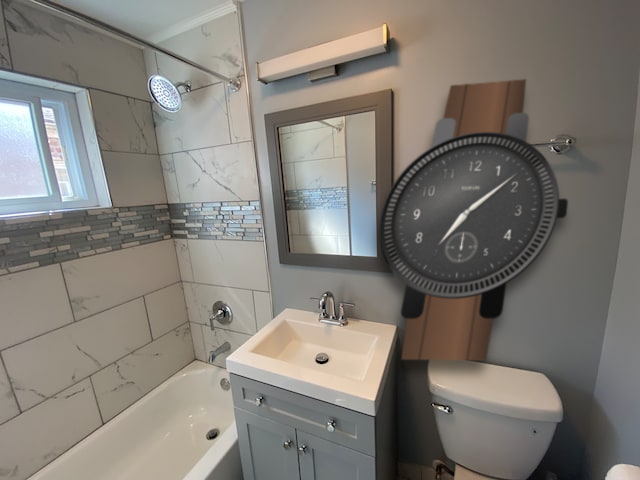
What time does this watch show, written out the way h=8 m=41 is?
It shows h=7 m=8
